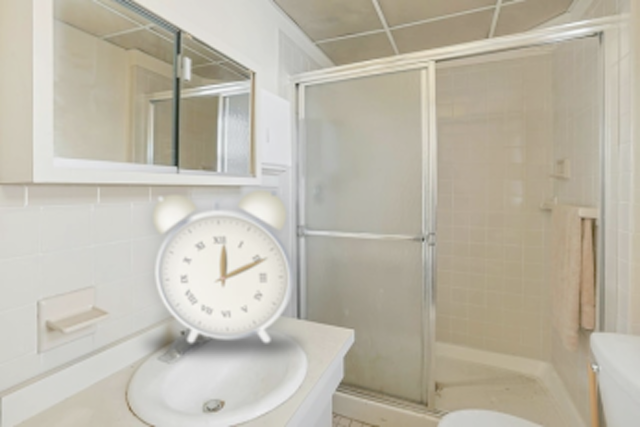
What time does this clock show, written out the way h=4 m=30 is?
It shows h=12 m=11
